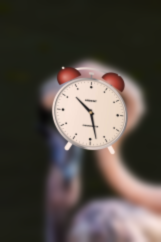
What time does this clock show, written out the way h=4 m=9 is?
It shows h=10 m=28
